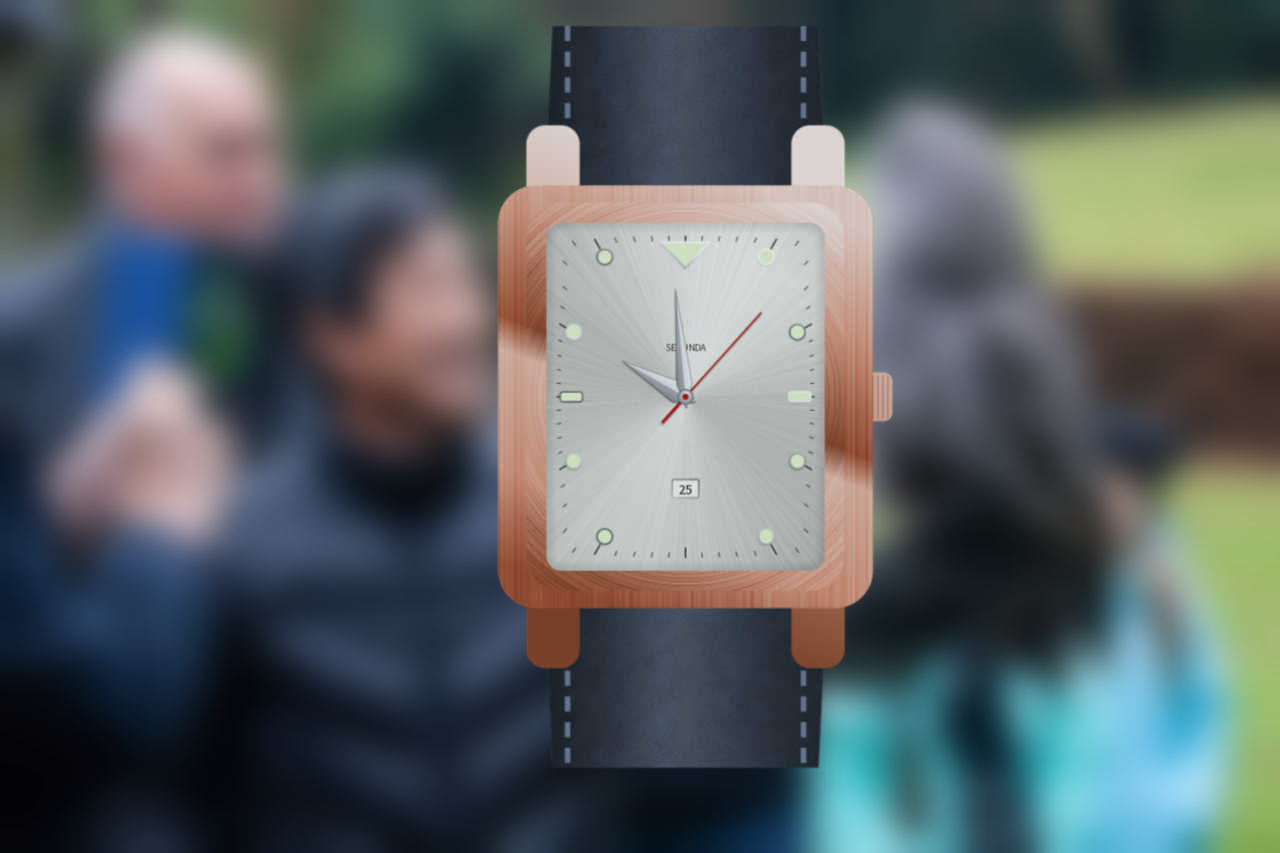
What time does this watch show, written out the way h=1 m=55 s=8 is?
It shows h=9 m=59 s=7
